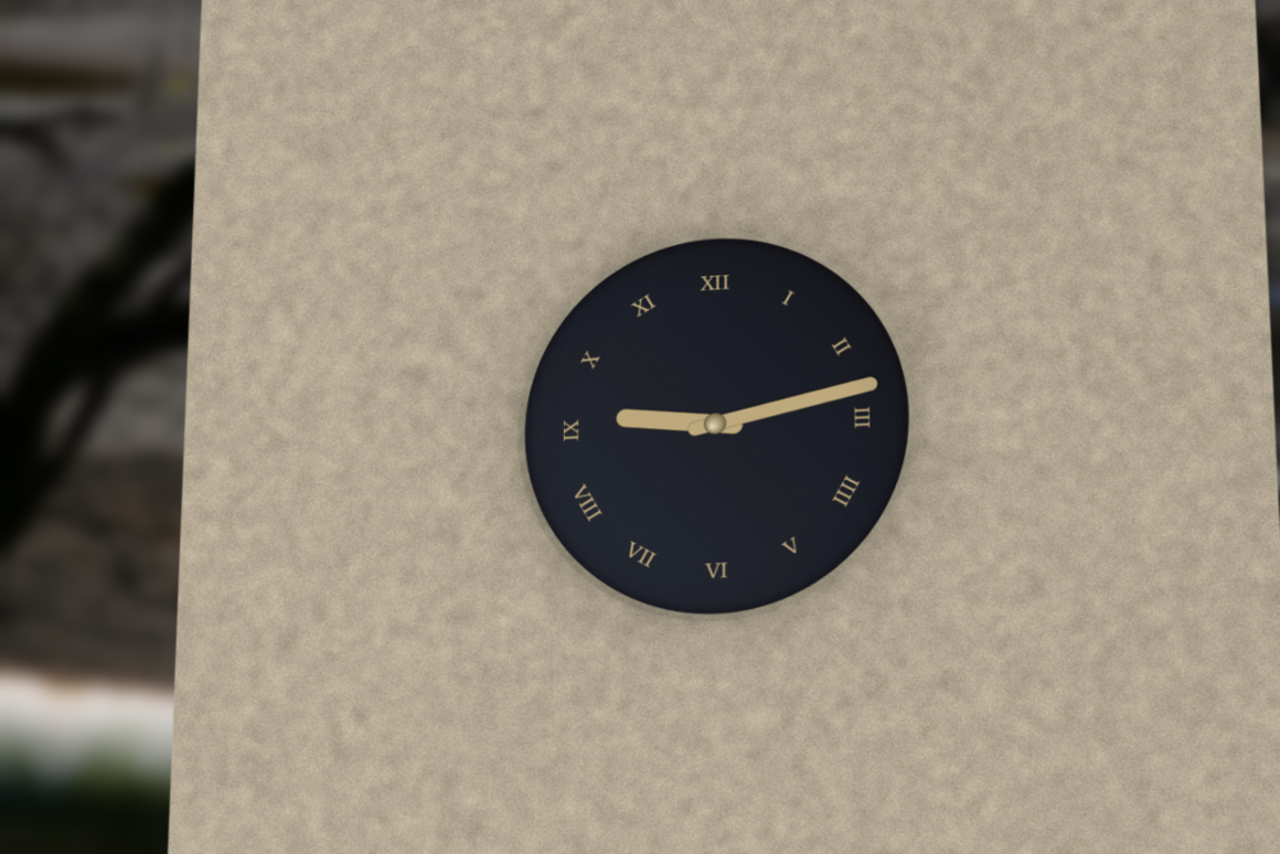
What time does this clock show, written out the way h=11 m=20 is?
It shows h=9 m=13
